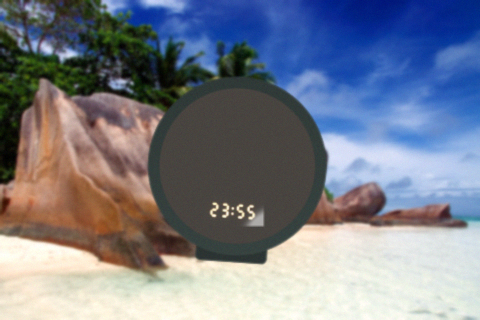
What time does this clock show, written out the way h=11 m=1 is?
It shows h=23 m=55
